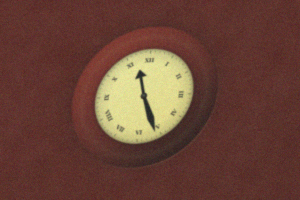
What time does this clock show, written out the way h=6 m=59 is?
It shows h=11 m=26
